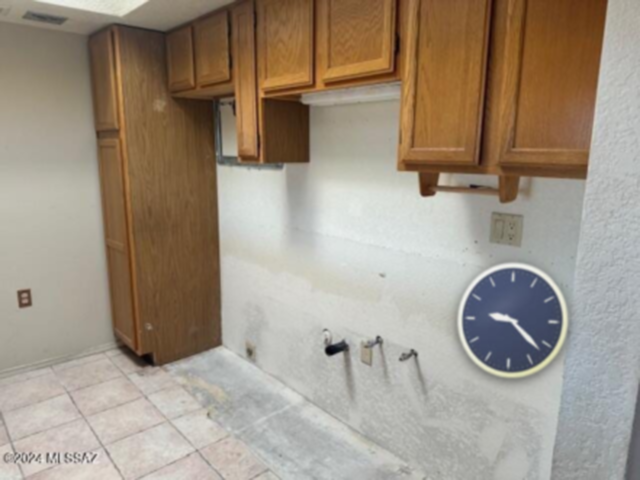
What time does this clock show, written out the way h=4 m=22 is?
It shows h=9 m=22
